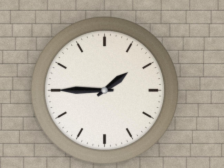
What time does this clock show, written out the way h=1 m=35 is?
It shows h=1 m=45
